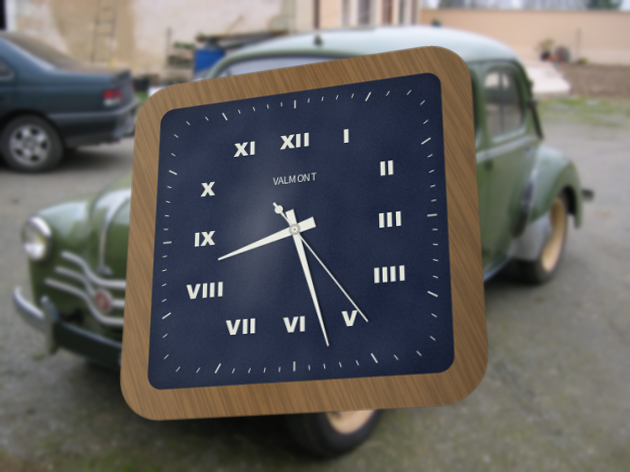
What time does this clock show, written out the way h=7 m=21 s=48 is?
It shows h=8 m=27 s=24
